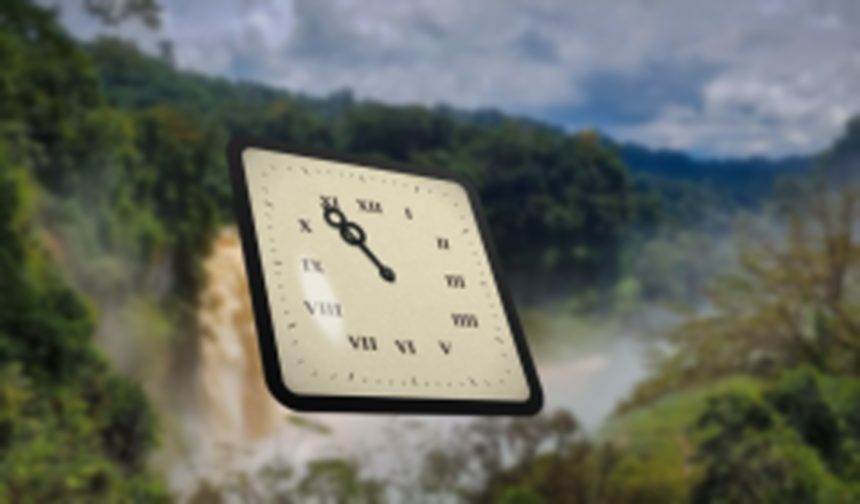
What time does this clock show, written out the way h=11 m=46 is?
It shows h=10 m=54
